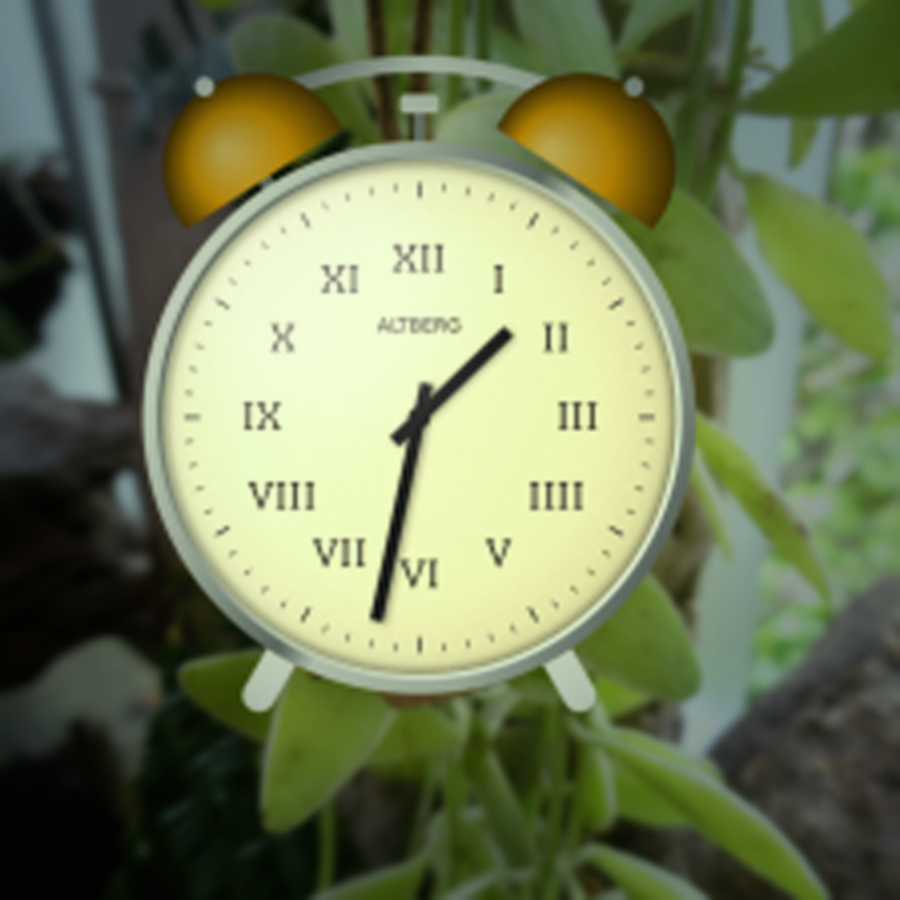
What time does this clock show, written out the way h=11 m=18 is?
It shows h=1 m=32
